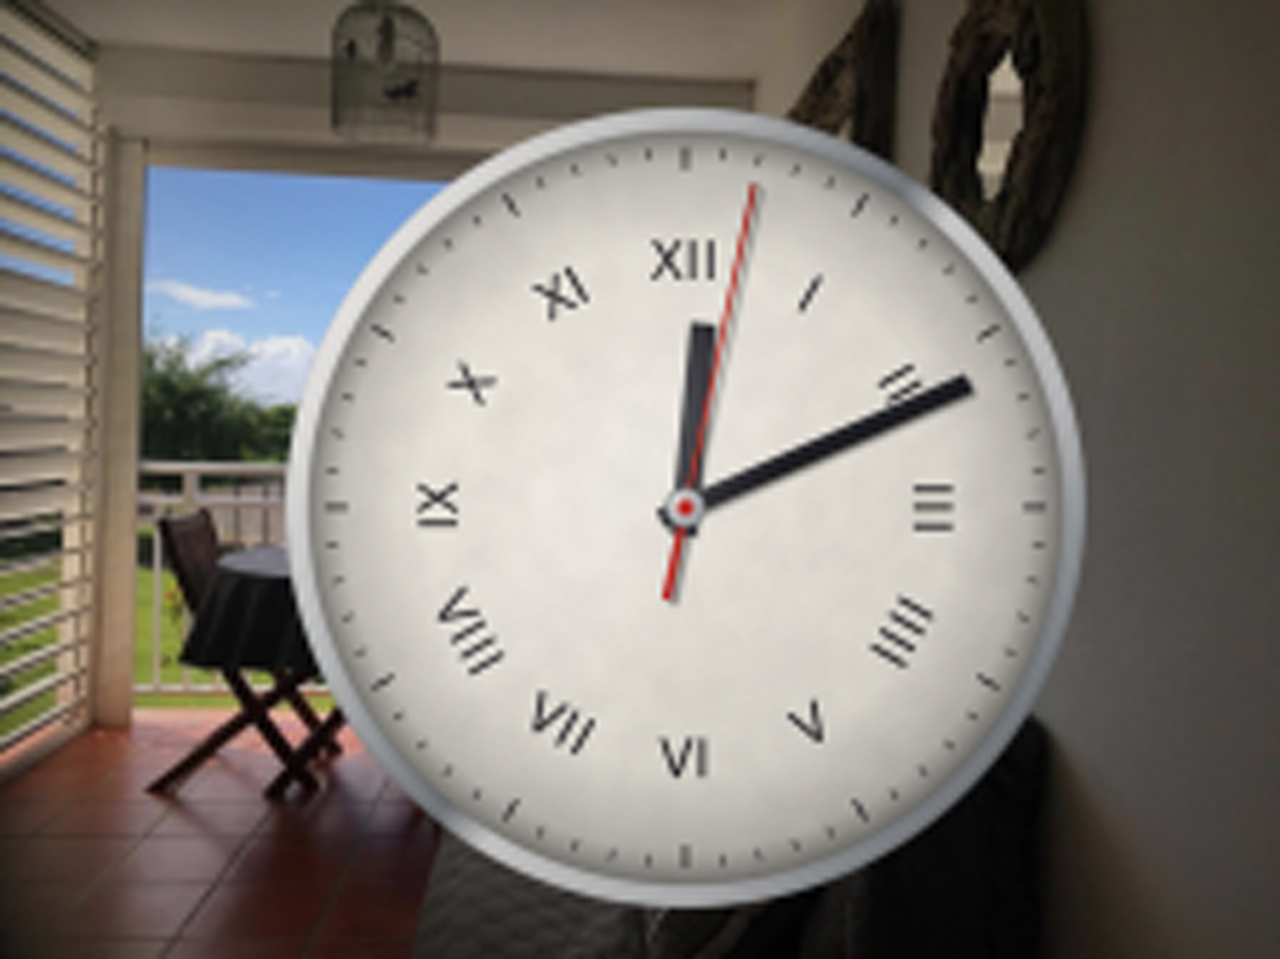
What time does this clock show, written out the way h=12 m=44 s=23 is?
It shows h=12 m=11 s=2
